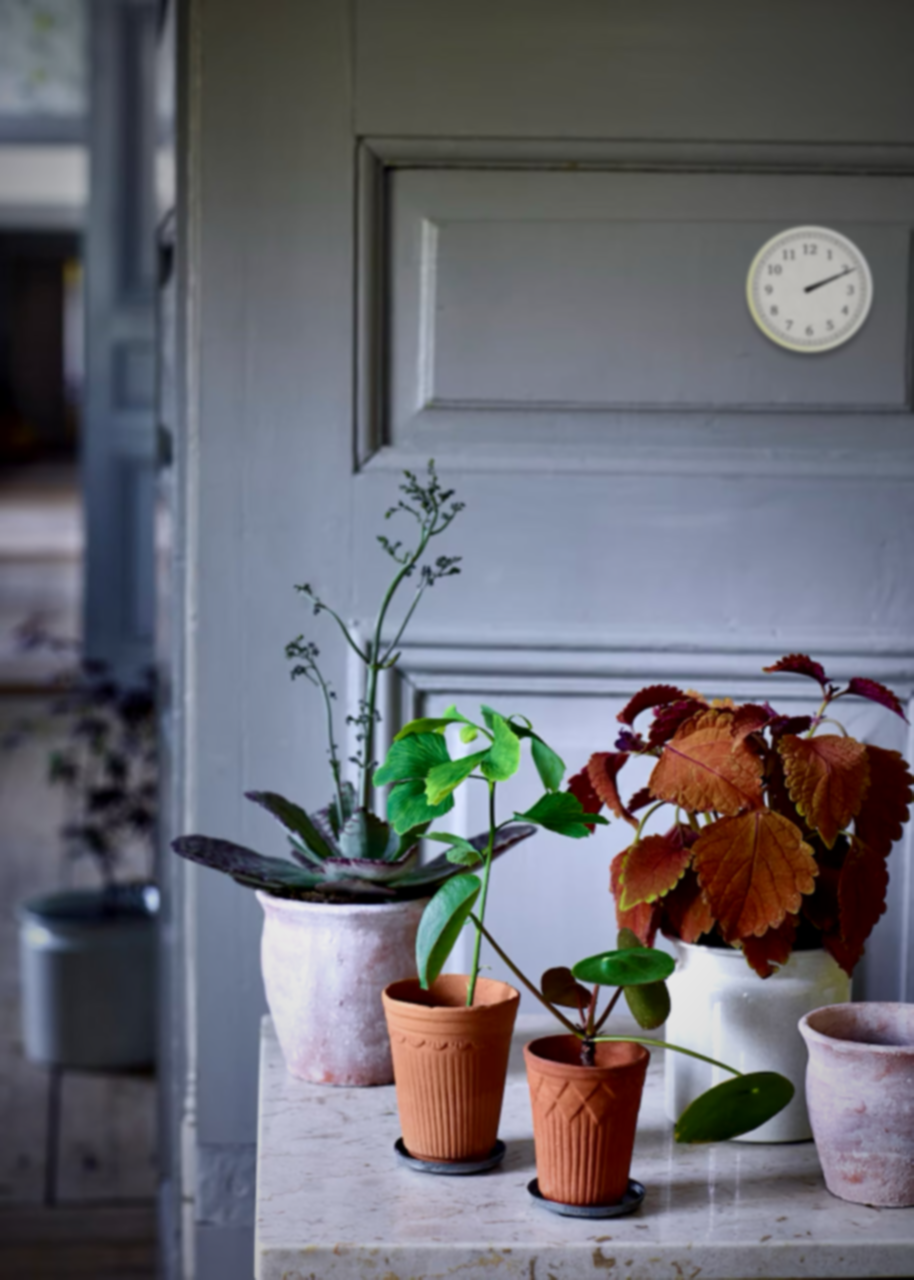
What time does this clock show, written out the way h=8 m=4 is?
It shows h=2 m=11
